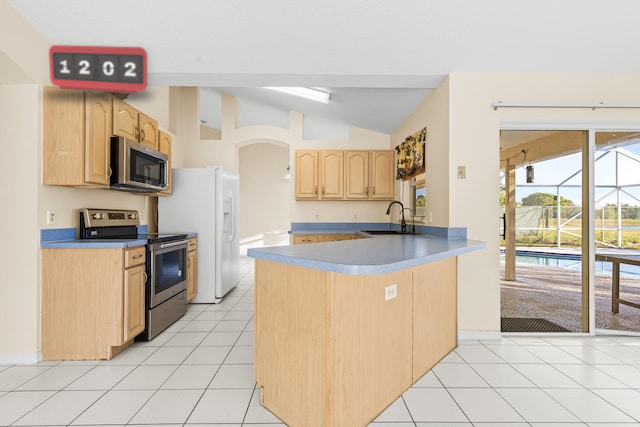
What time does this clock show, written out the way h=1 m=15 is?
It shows h=12 m=2
